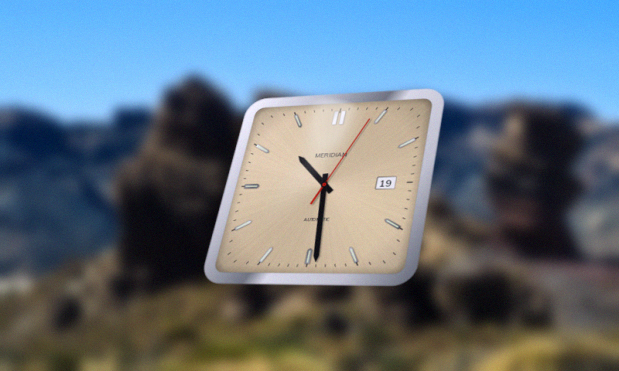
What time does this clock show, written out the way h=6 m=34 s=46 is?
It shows h=10 m=29 s=4
